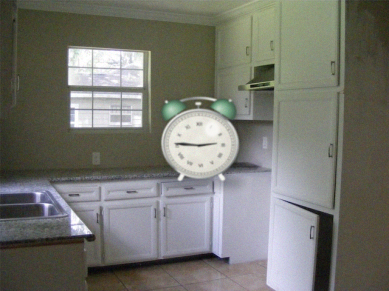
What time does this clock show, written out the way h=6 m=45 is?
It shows h=2 m=46
